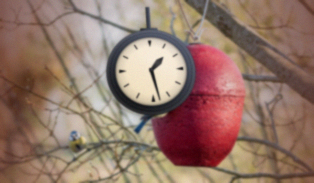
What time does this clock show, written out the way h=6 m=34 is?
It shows h=1 m=28
